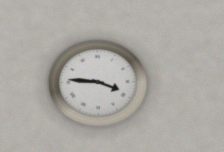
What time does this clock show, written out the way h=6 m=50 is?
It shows h=3 m=46
